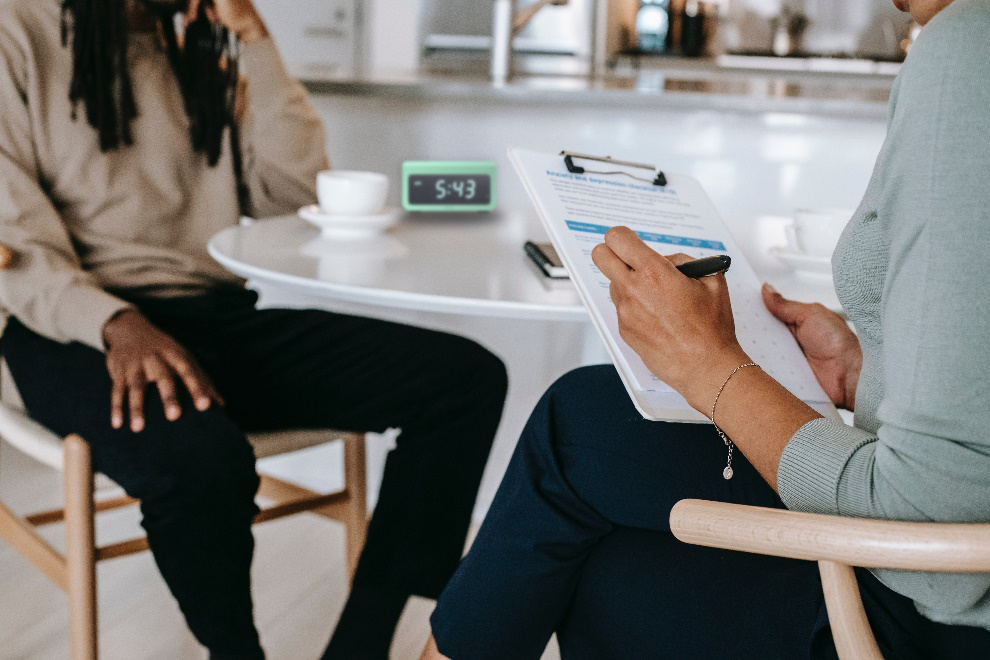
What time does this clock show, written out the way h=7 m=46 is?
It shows h=5 m=43
